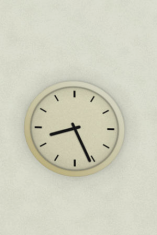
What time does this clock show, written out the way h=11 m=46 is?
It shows h=8 m=26
